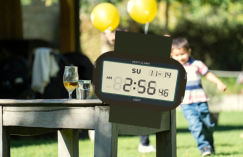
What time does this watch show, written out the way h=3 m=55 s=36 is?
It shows h=2 m=56 s=46
